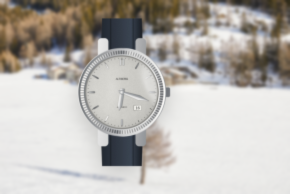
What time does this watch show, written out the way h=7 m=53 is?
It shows h=6 m=18
